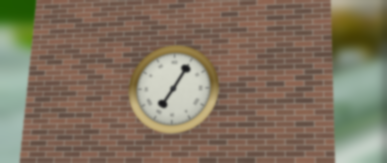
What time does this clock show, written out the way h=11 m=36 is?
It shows h=7 m=5
